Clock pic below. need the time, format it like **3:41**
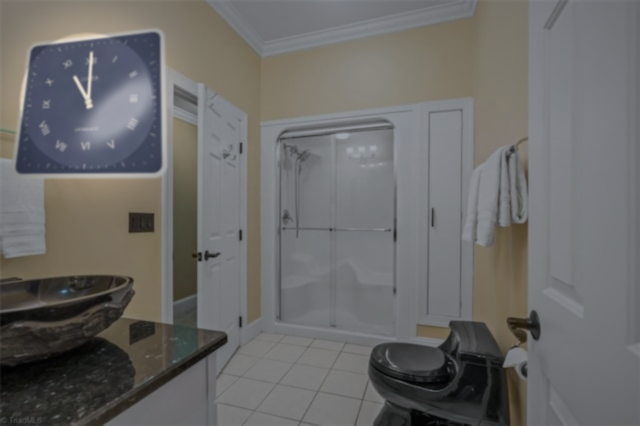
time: **11:00**
